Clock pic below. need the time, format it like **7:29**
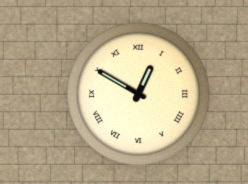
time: **12:50**
